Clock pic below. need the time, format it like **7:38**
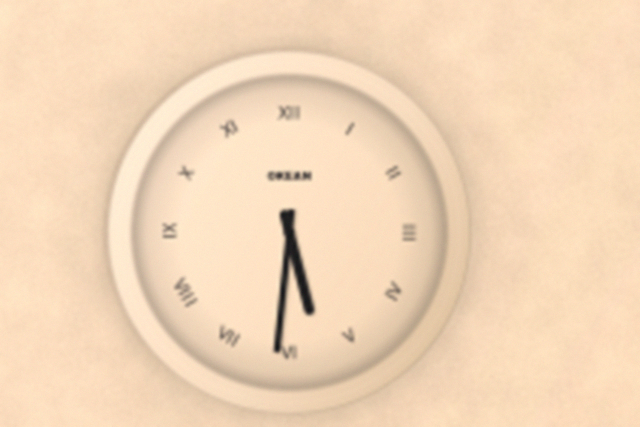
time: **5:31**
